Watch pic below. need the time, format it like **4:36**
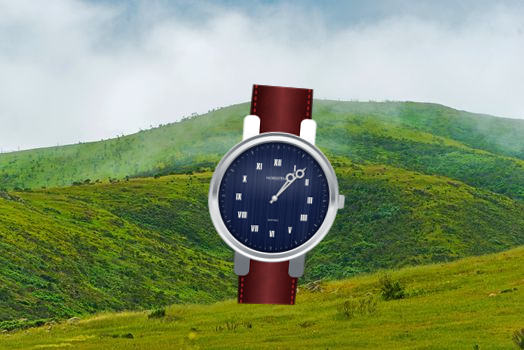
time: **1:07**
